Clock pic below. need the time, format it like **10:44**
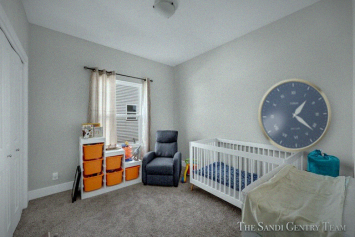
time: **1:22**
